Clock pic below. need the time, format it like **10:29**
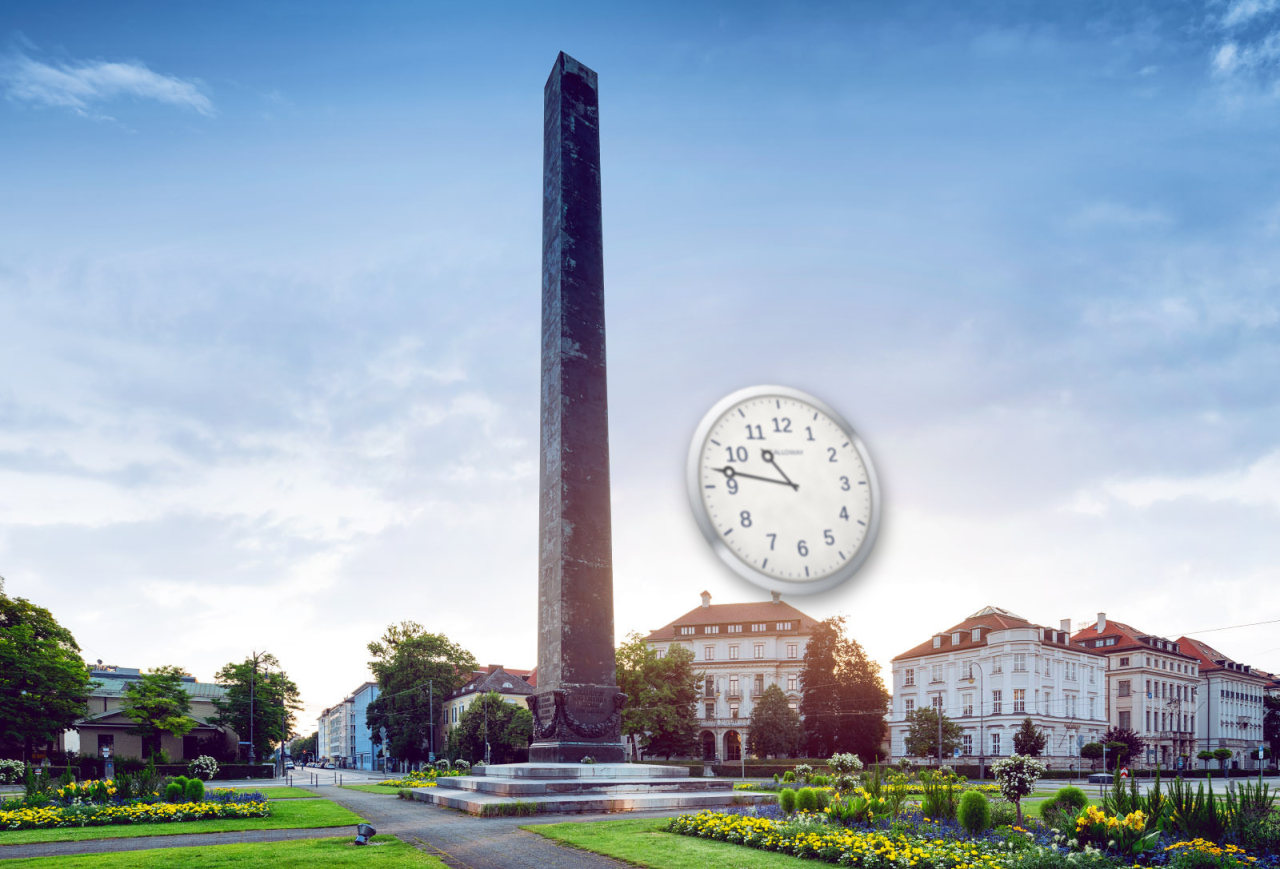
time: **10:47**
